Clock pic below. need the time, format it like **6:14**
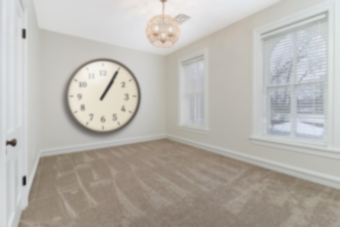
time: **1:05**
